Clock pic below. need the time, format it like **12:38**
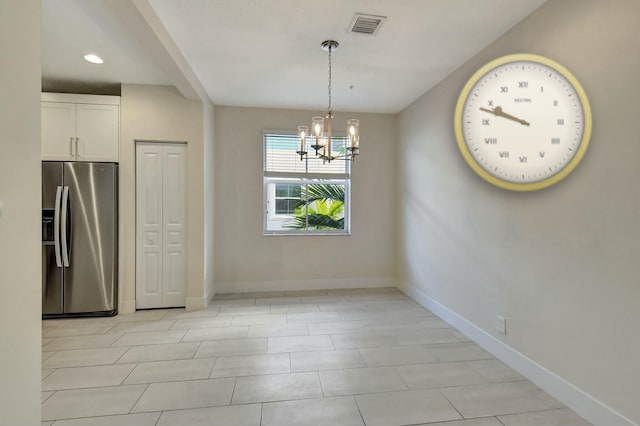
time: **9:48**
